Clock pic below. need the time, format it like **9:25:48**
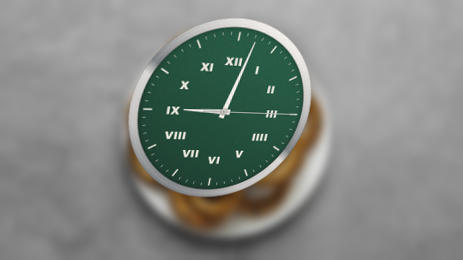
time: **9:02:15**
